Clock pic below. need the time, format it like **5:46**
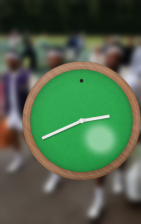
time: **2:41**
